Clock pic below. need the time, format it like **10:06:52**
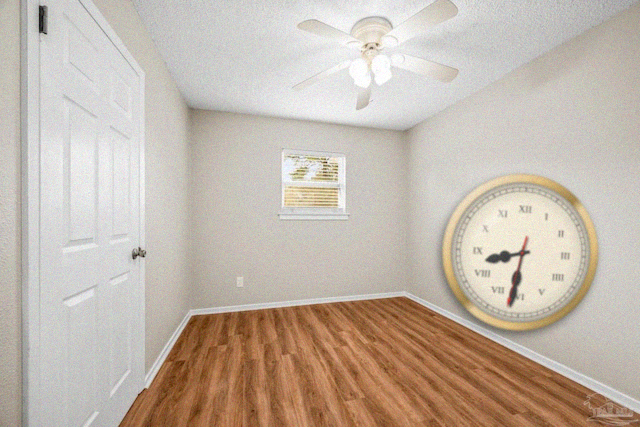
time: **8:31:32**
